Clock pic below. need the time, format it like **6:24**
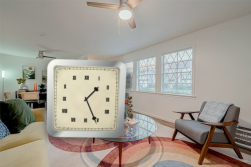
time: **1:26**
